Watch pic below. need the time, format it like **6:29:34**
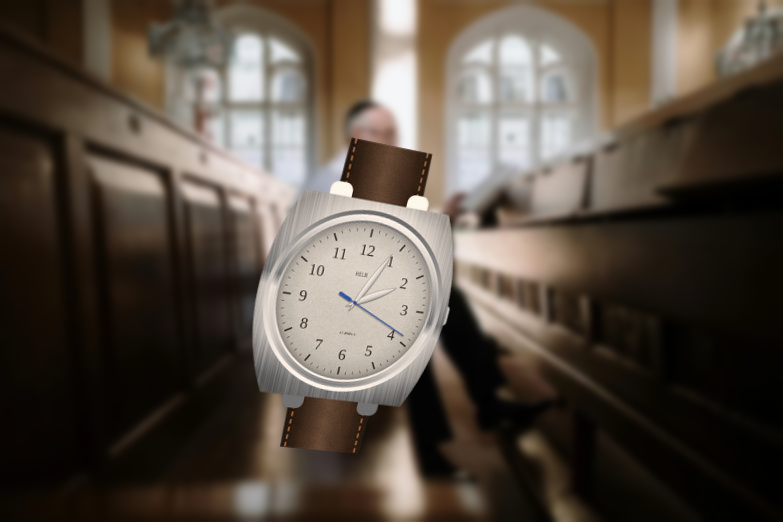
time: **2:04:19**
